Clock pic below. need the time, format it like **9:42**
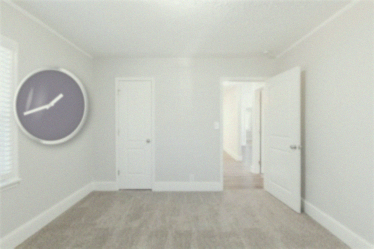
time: **1:42**
